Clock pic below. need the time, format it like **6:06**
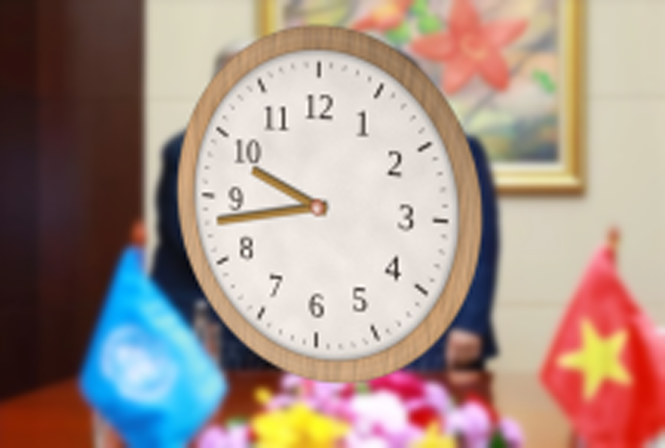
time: **9:43**
